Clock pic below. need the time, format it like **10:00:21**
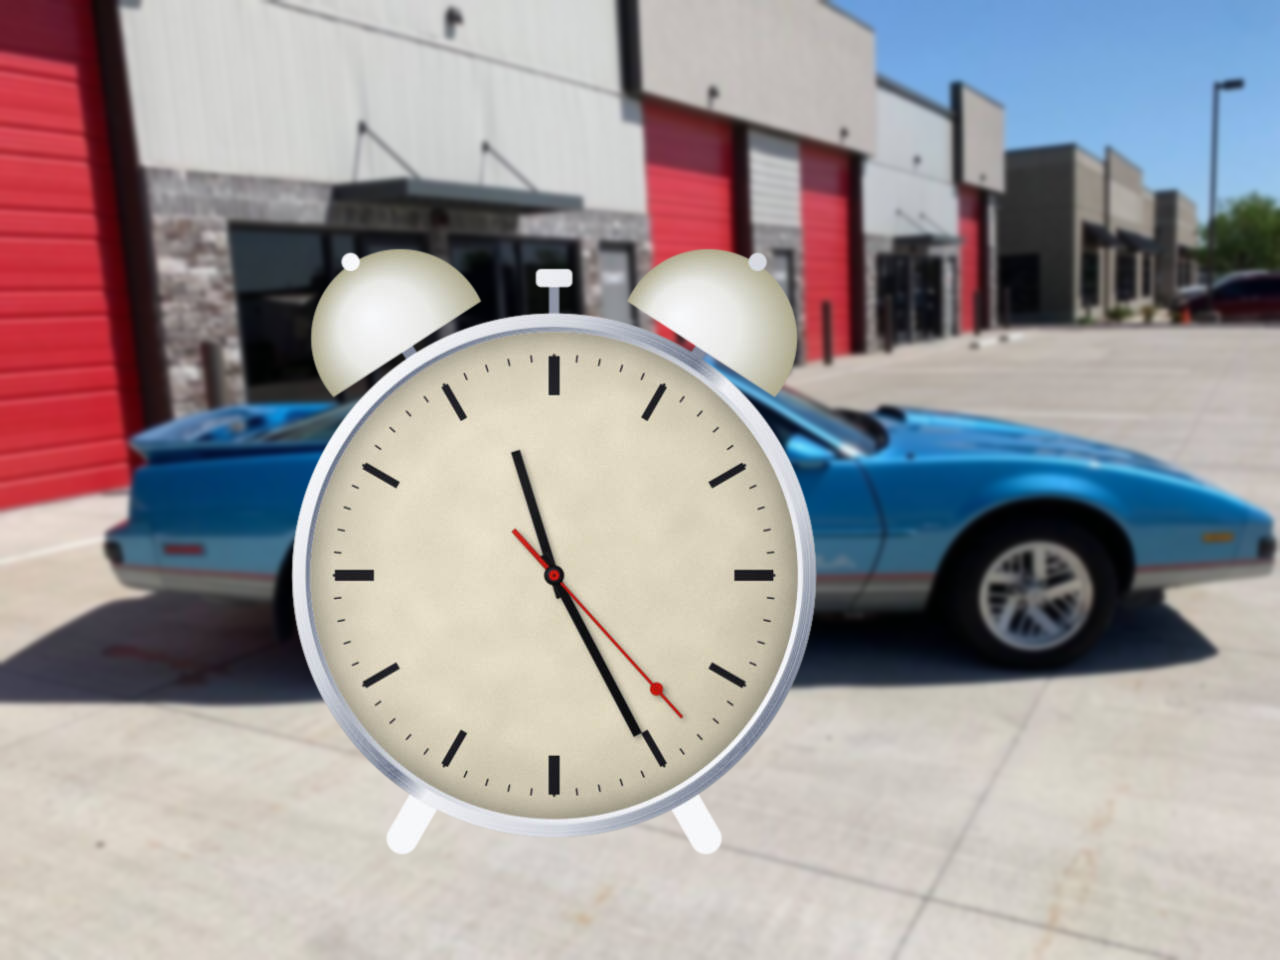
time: **11:25:23**
